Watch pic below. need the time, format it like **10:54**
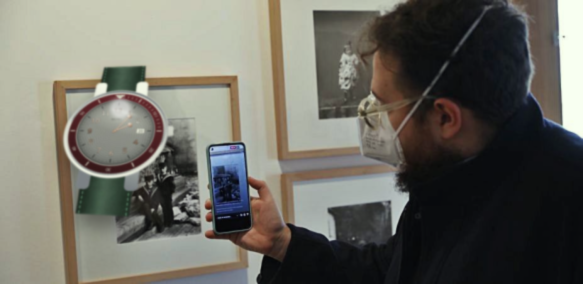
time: **2:06**
